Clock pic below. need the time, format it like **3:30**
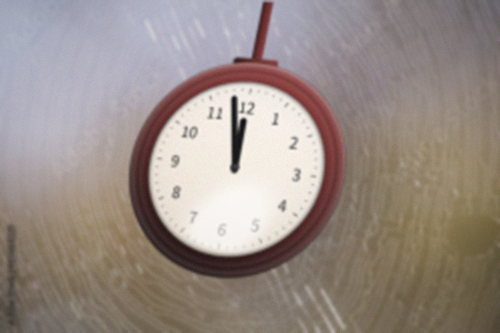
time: **11:58**
